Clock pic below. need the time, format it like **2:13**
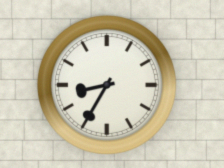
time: **8:35**
